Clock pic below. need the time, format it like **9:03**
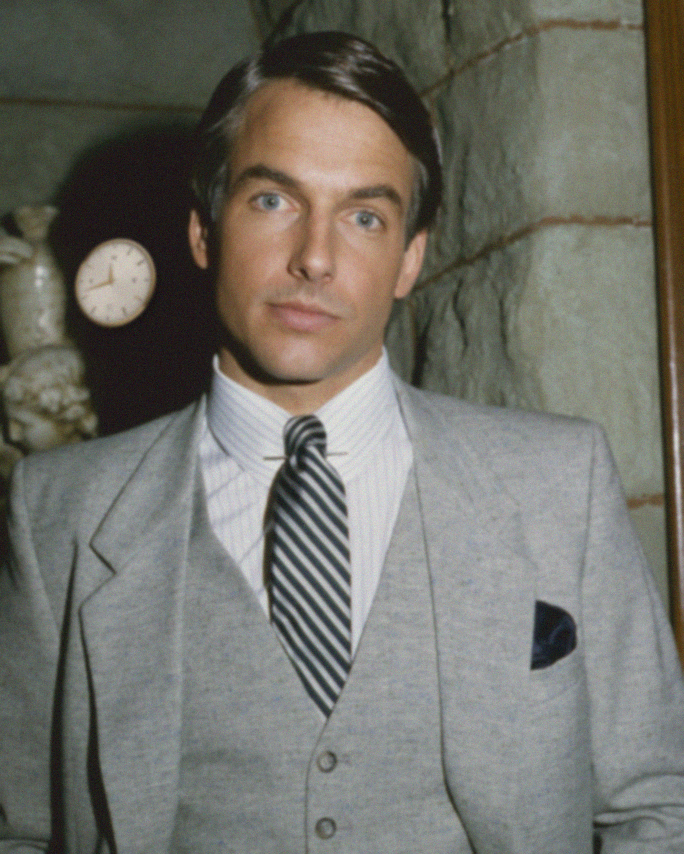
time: **11:42**
